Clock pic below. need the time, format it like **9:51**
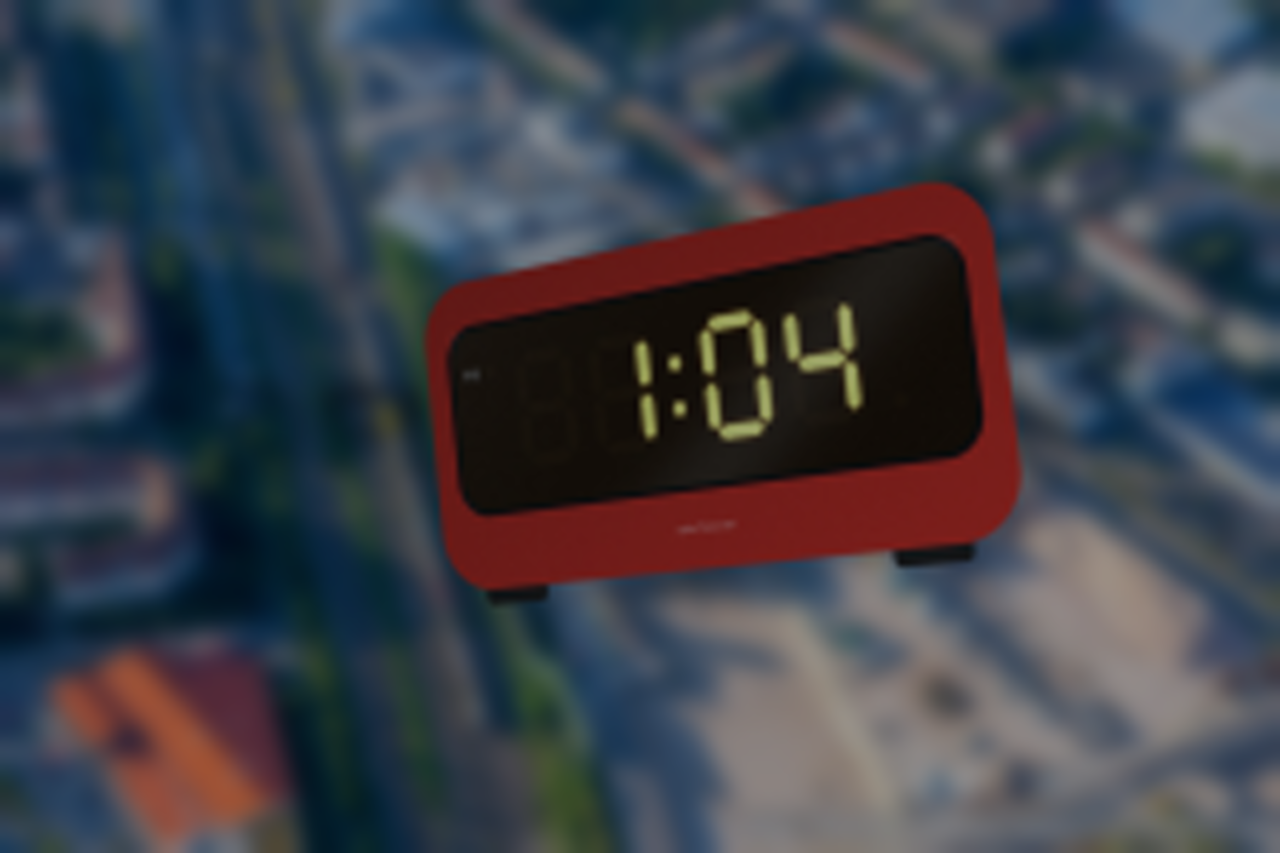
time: **1:04**
